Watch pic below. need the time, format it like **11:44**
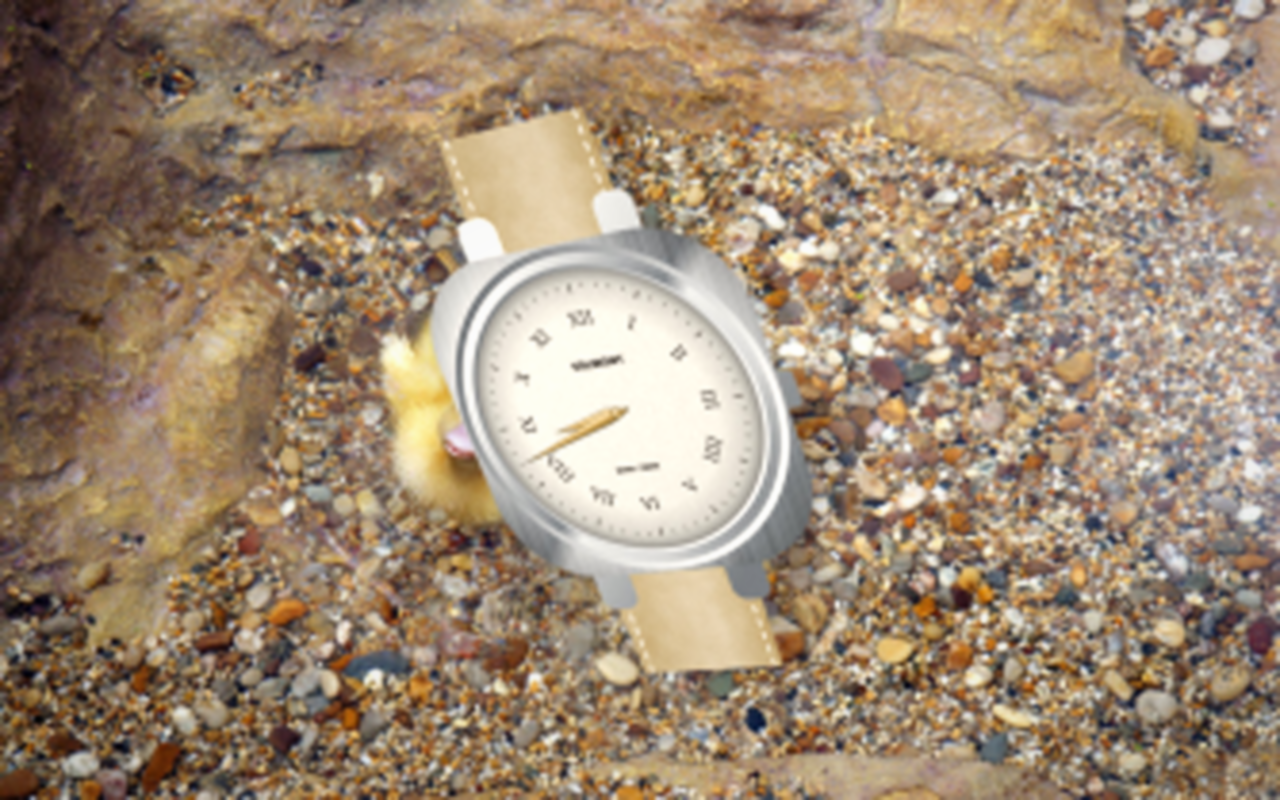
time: **8:42**
